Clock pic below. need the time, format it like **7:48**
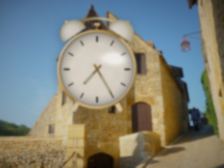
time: **7:25**
